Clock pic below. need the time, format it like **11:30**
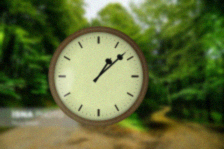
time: **1:08**
